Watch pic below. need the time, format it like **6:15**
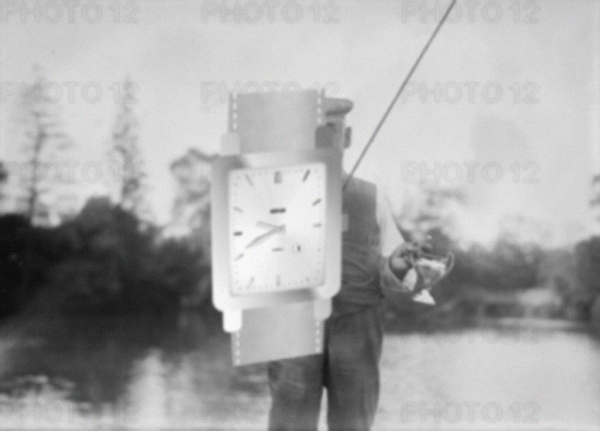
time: **9:41**
